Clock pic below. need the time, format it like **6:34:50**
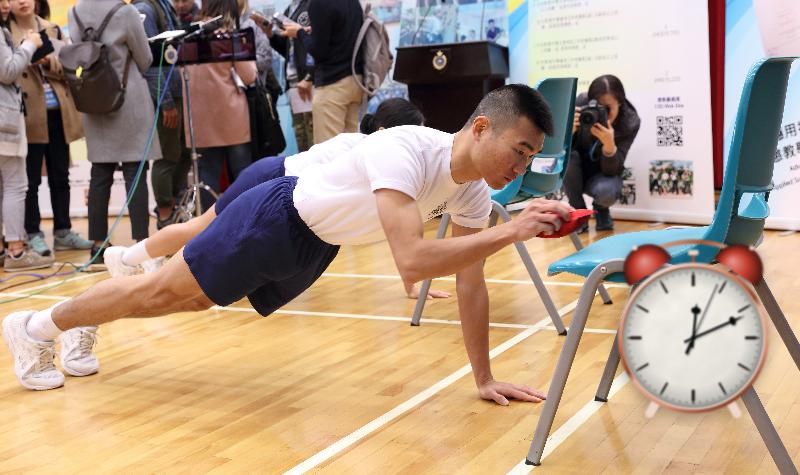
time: **12:11:04**
